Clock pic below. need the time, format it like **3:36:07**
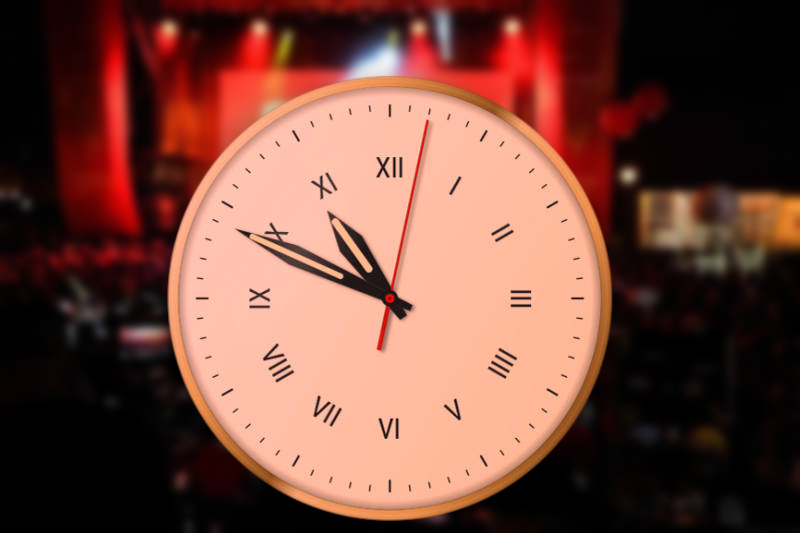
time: **10:49:02**
